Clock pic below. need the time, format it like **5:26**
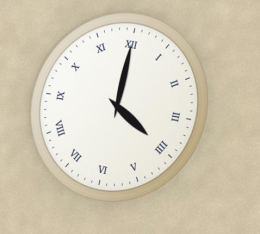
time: **4:00**
